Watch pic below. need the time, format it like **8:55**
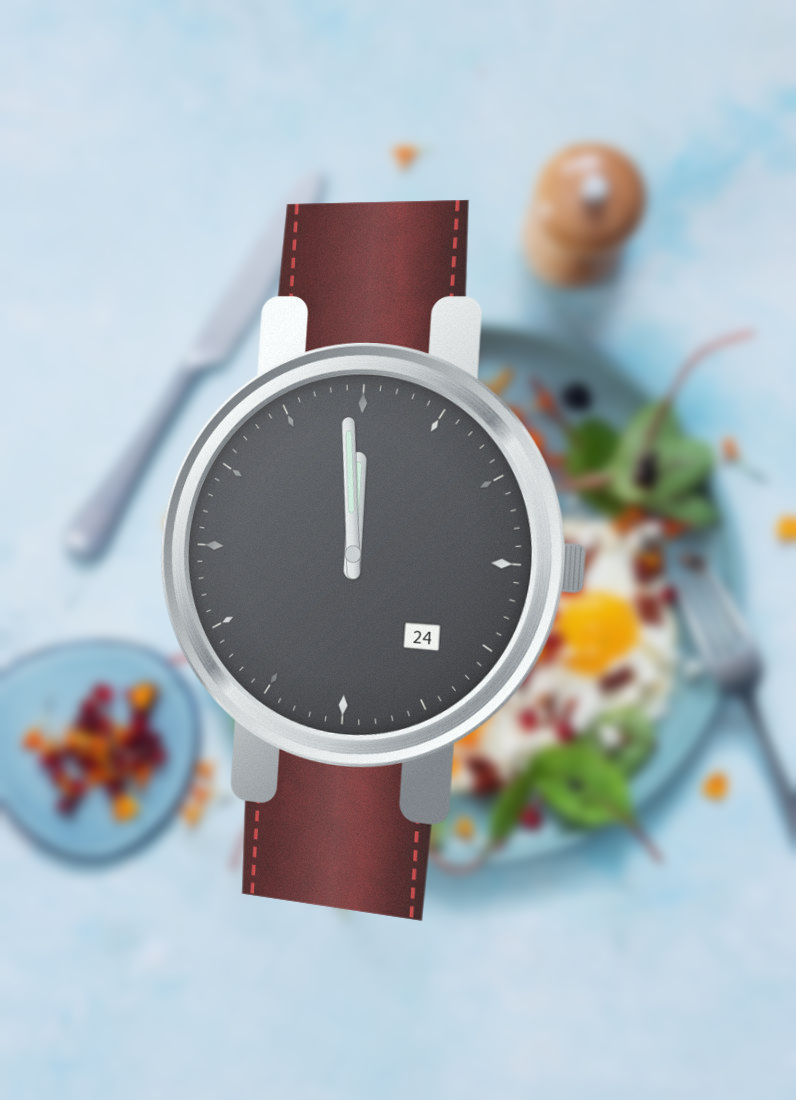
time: **11:59**
